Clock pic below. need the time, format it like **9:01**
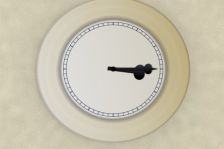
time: **3:15**
